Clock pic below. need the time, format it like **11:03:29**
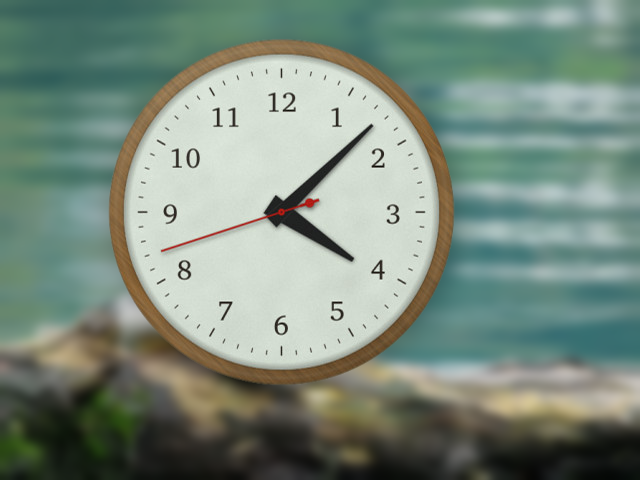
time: **4:07:42**
